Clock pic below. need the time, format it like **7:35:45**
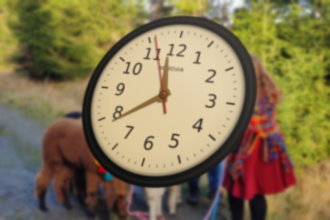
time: **11:38:56**
